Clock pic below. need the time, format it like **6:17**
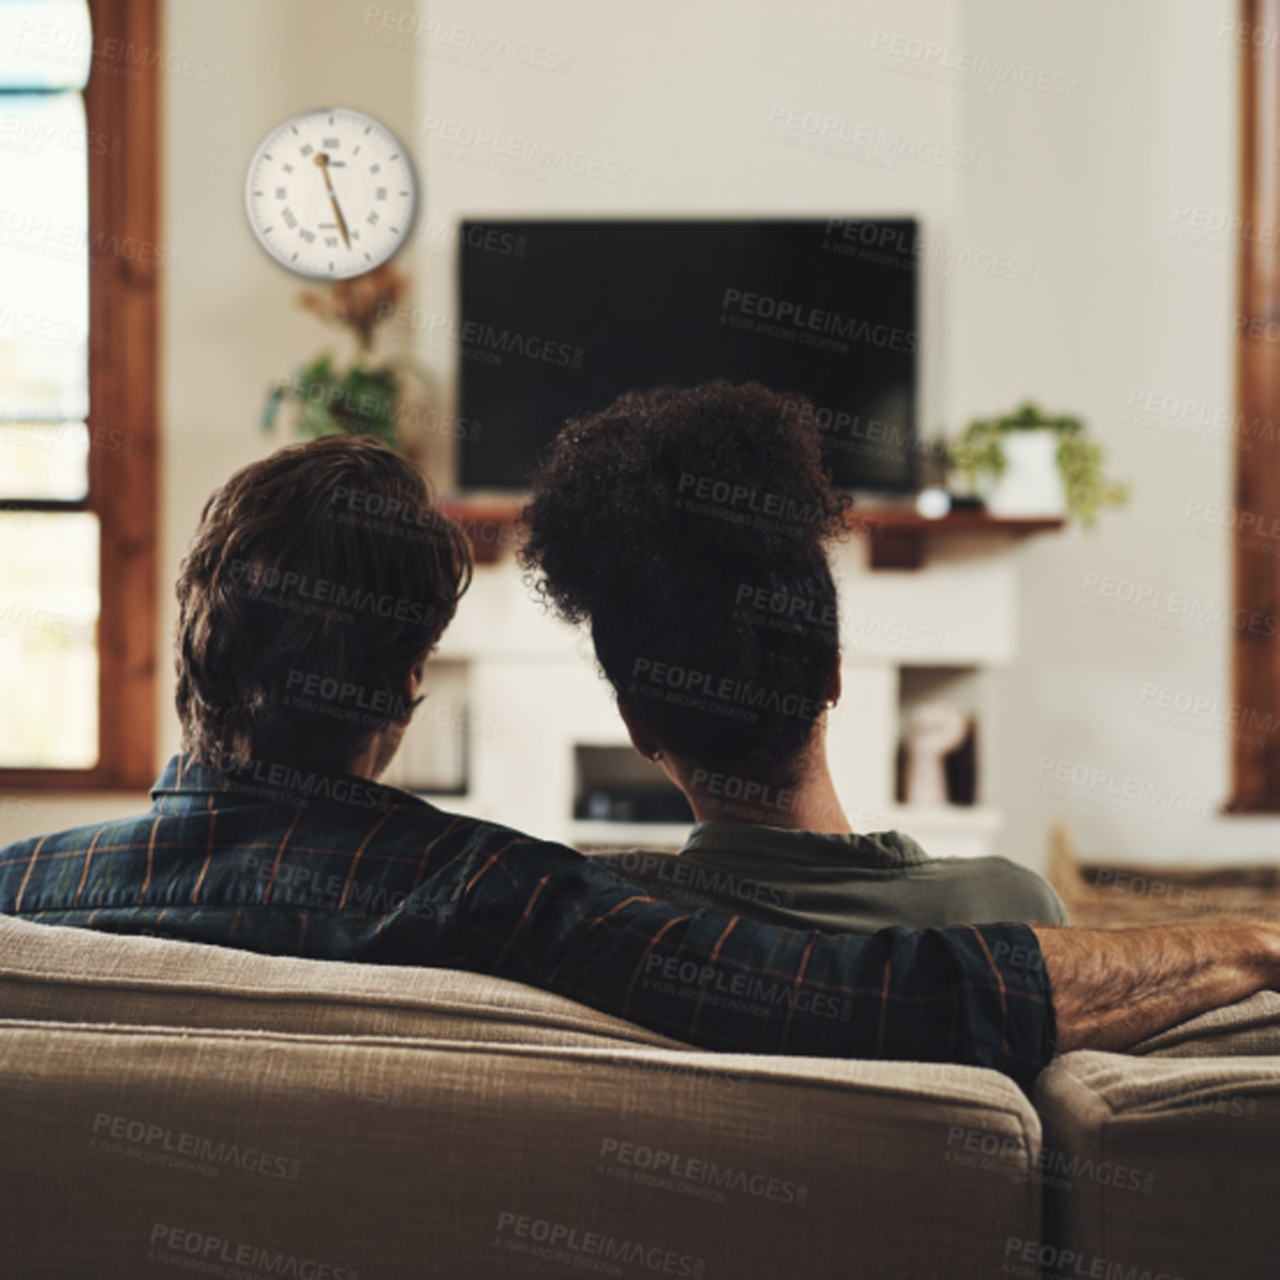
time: **11:27**
